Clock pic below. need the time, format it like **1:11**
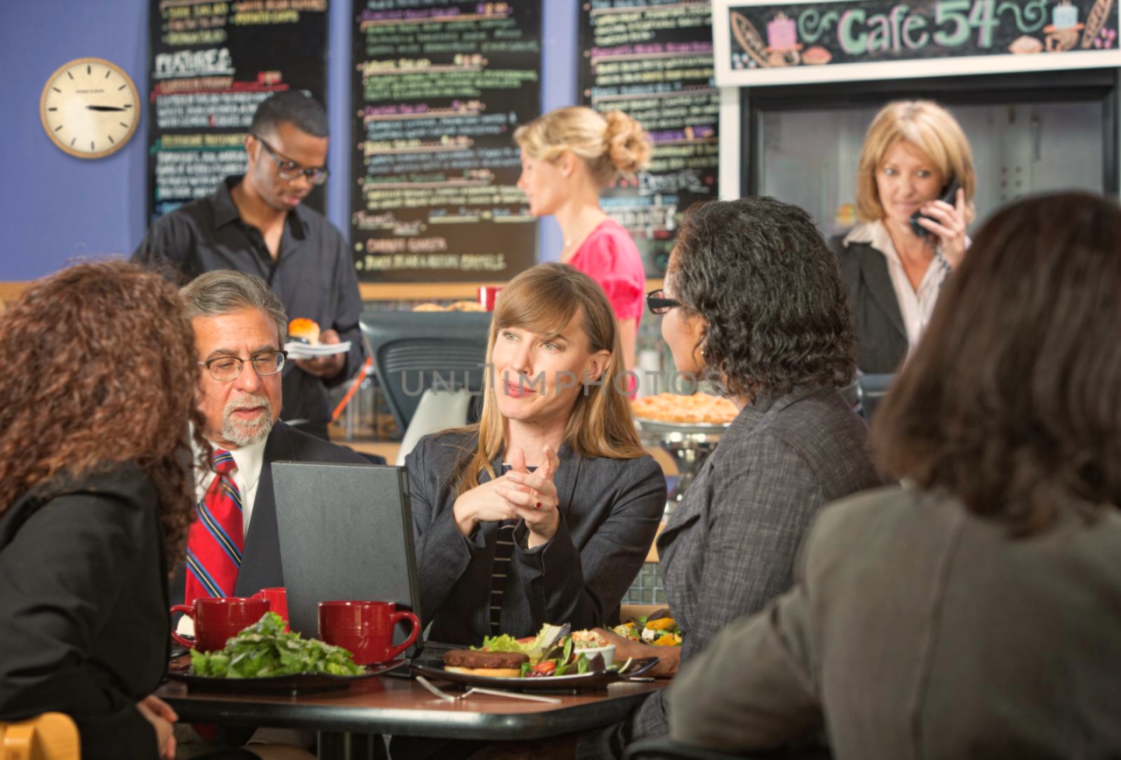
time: **3:16**
